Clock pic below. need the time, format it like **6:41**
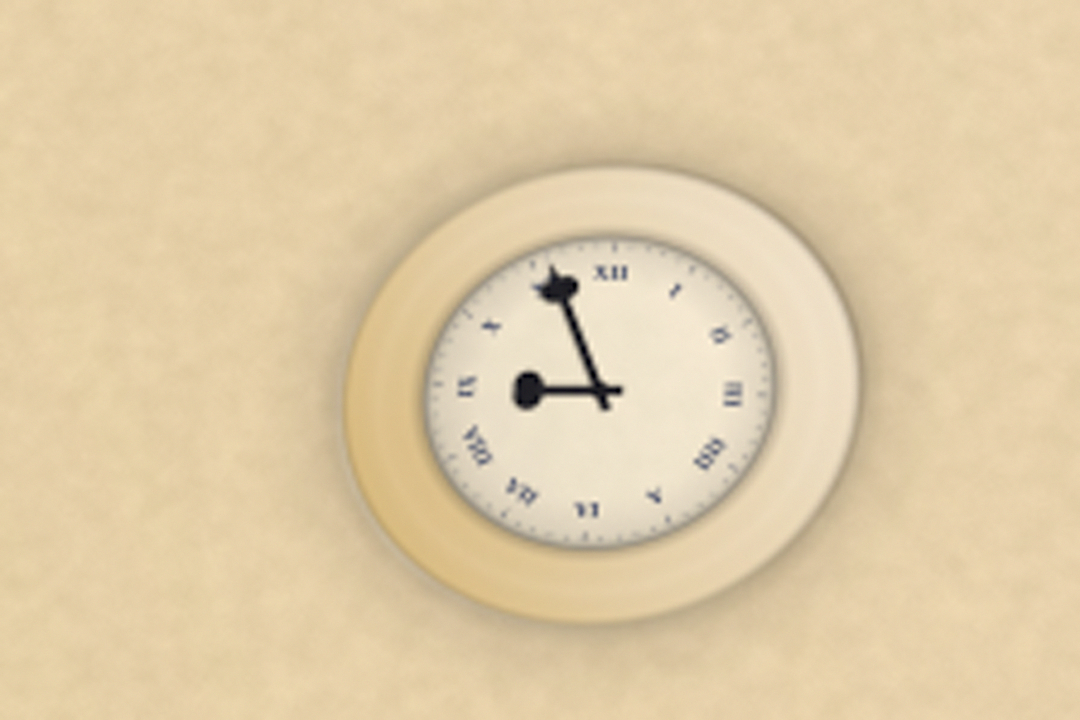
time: **8:56**
